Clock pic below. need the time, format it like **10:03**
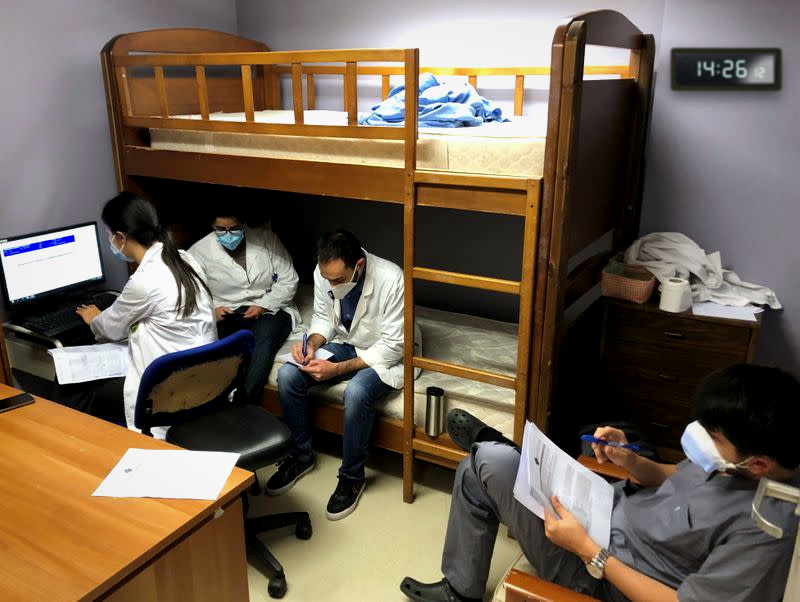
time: **14:26**
